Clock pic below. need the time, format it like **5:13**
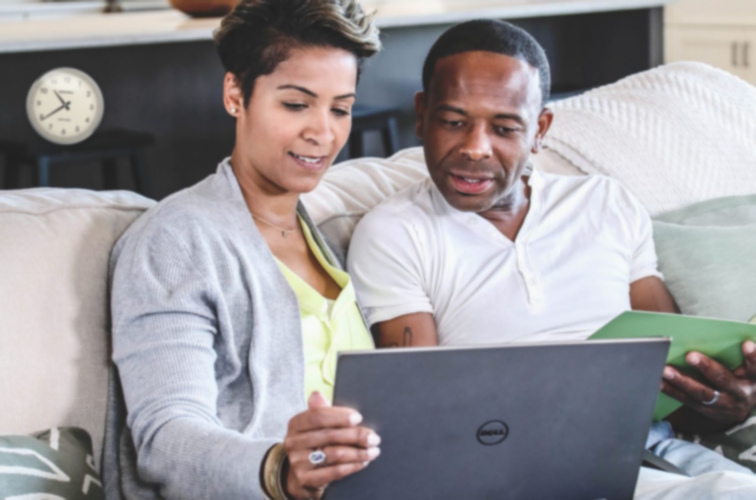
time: **10:39**
